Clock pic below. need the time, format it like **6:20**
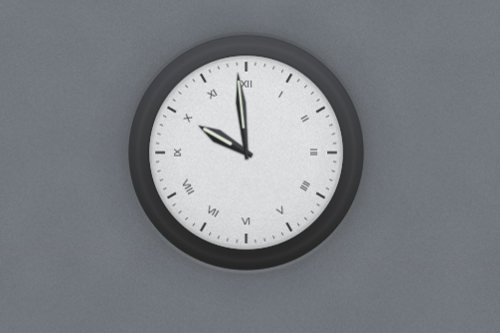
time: **9:59**
